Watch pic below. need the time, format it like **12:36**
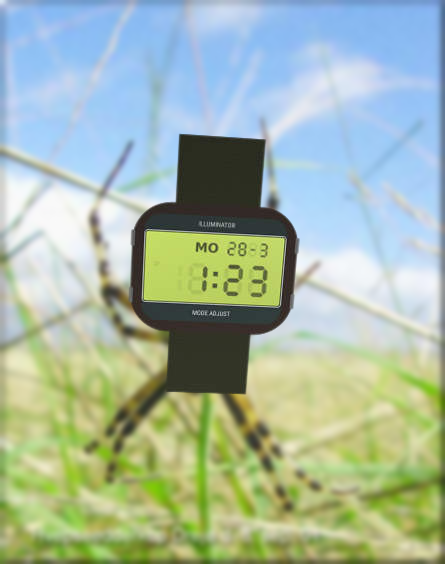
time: **1:23**
